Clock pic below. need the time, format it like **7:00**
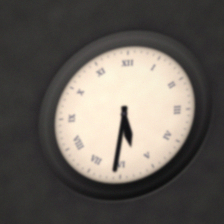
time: **5:31**
